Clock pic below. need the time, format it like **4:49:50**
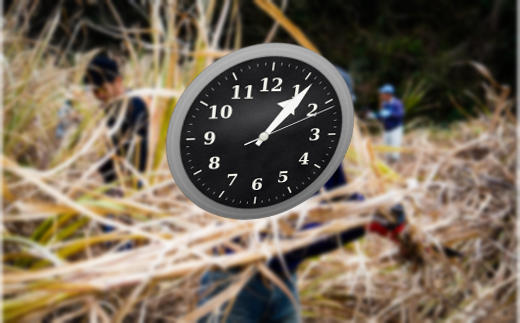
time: **1:06:11**
